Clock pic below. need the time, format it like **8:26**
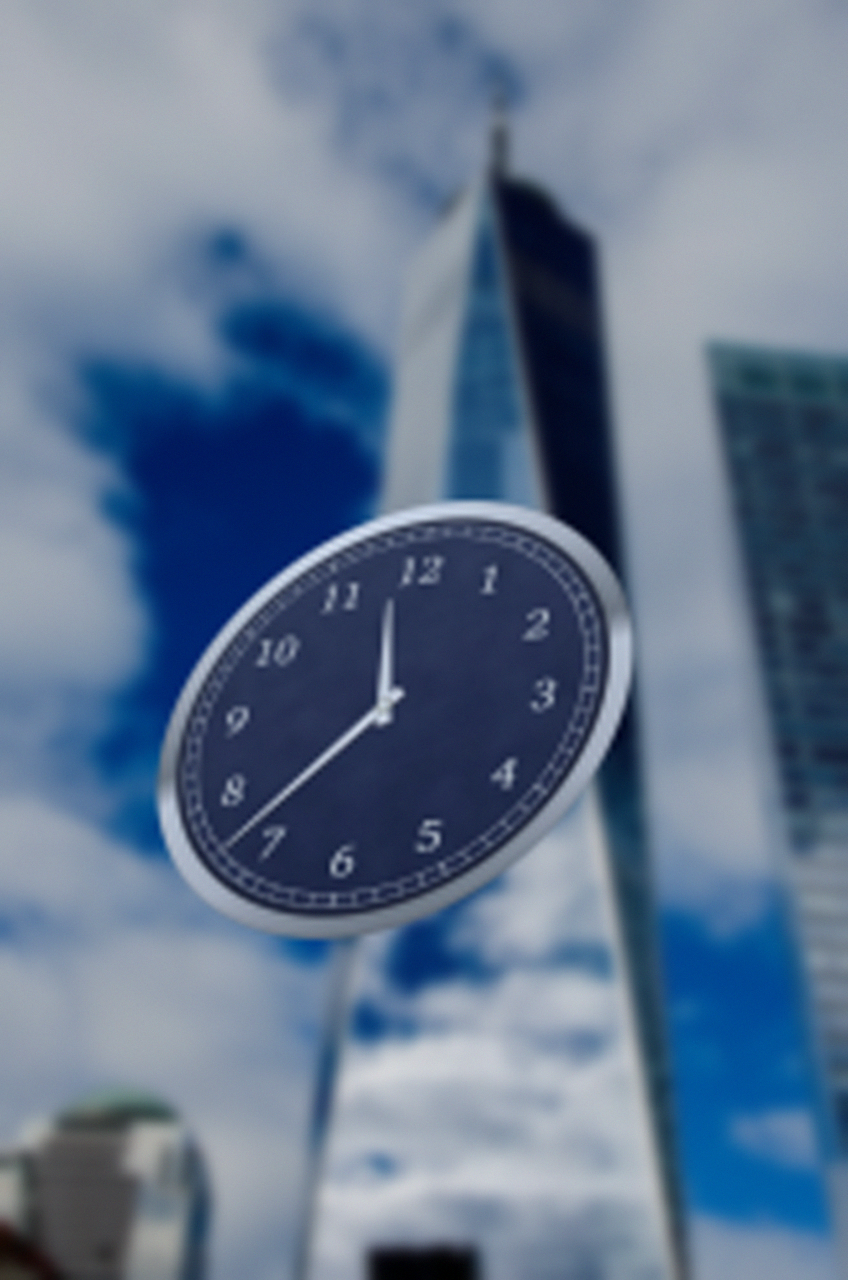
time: **11:37**
